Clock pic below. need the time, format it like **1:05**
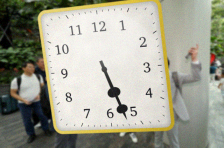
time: **5:27**
